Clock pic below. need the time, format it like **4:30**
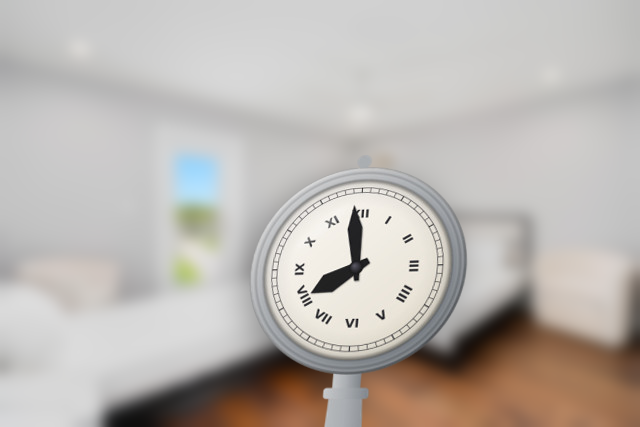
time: **7:59**
